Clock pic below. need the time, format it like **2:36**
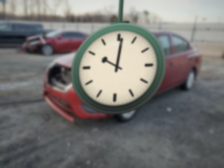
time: **10:01**
